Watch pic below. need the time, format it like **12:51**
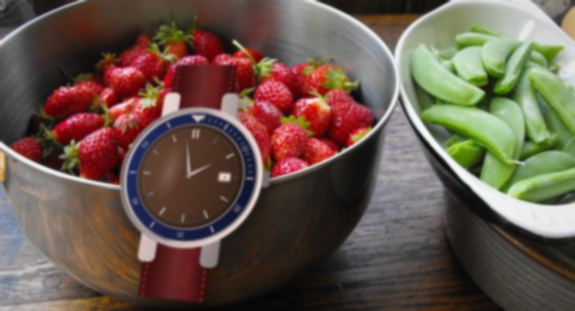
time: **1:58**
